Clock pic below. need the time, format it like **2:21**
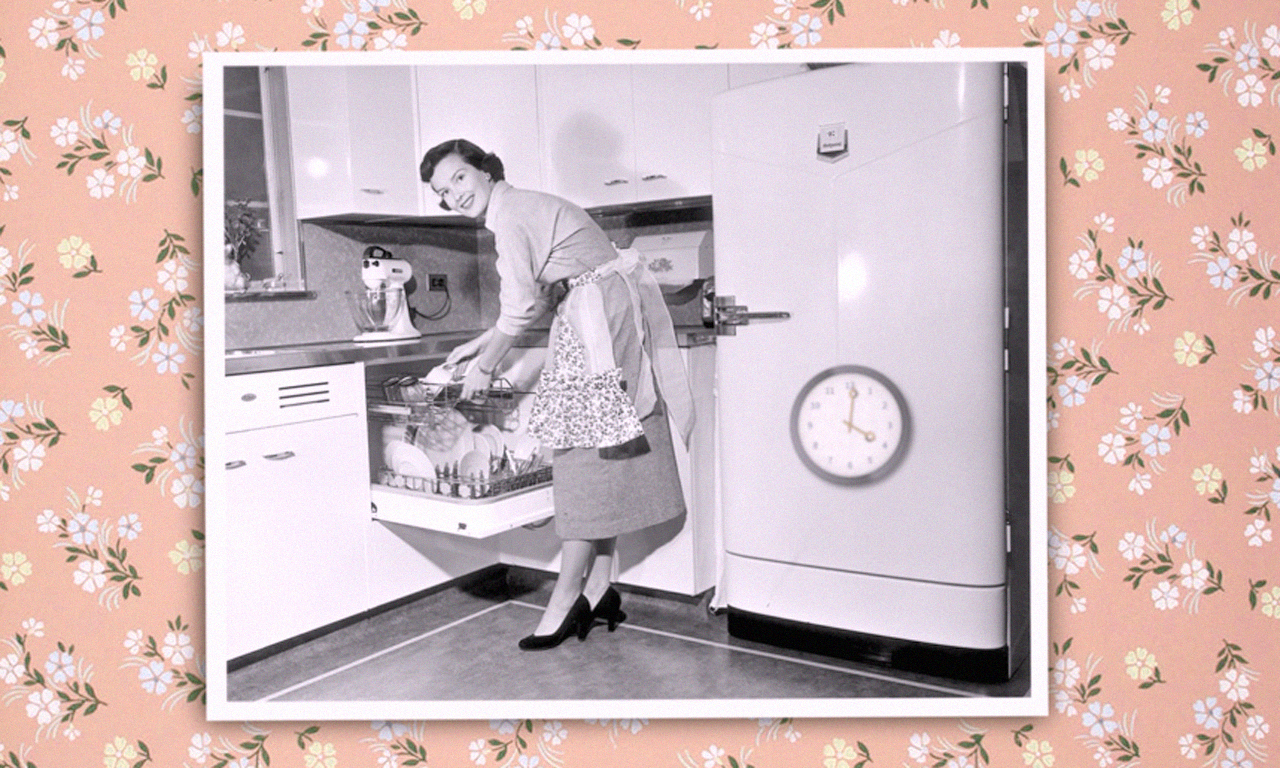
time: **4:01**
